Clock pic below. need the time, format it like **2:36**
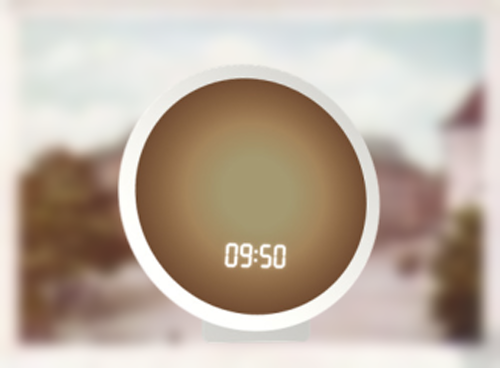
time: **9:50**
